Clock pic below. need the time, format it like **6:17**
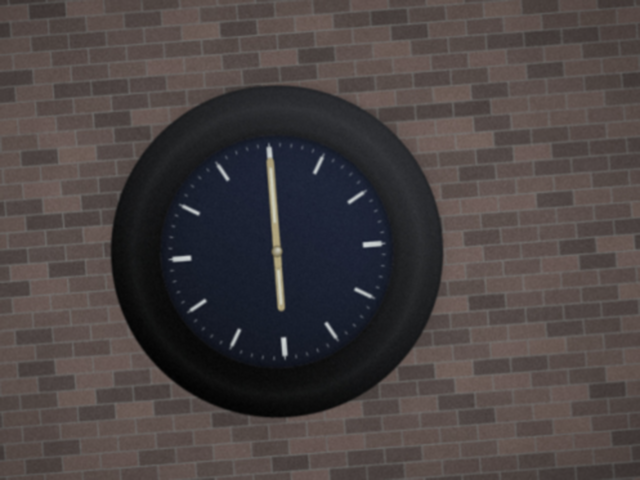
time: **6:00**
